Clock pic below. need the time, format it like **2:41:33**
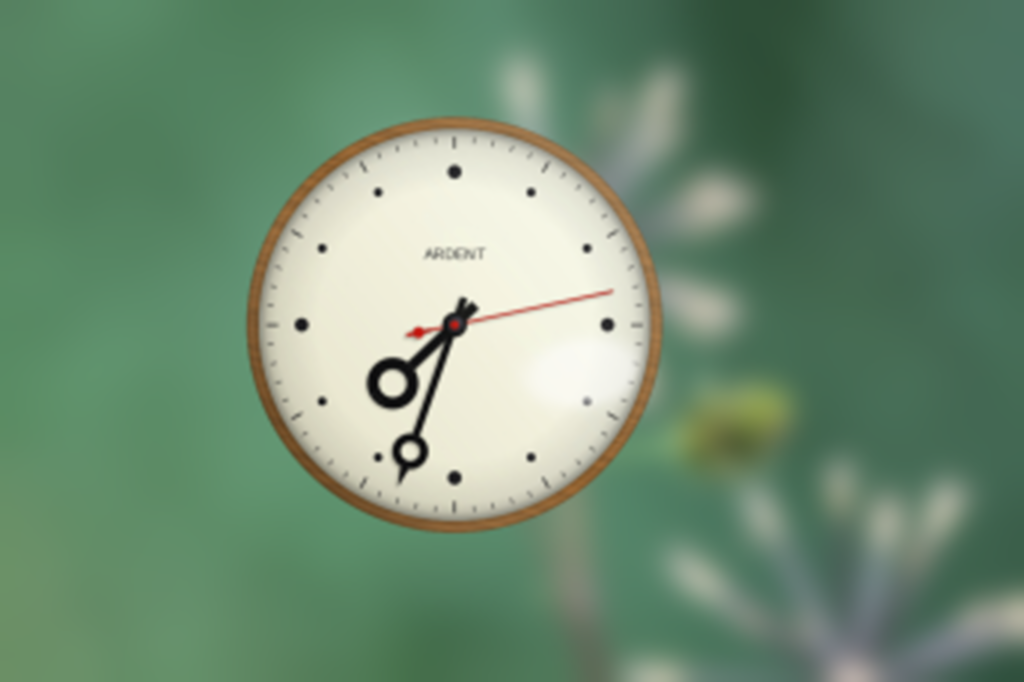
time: **7:33:13**
